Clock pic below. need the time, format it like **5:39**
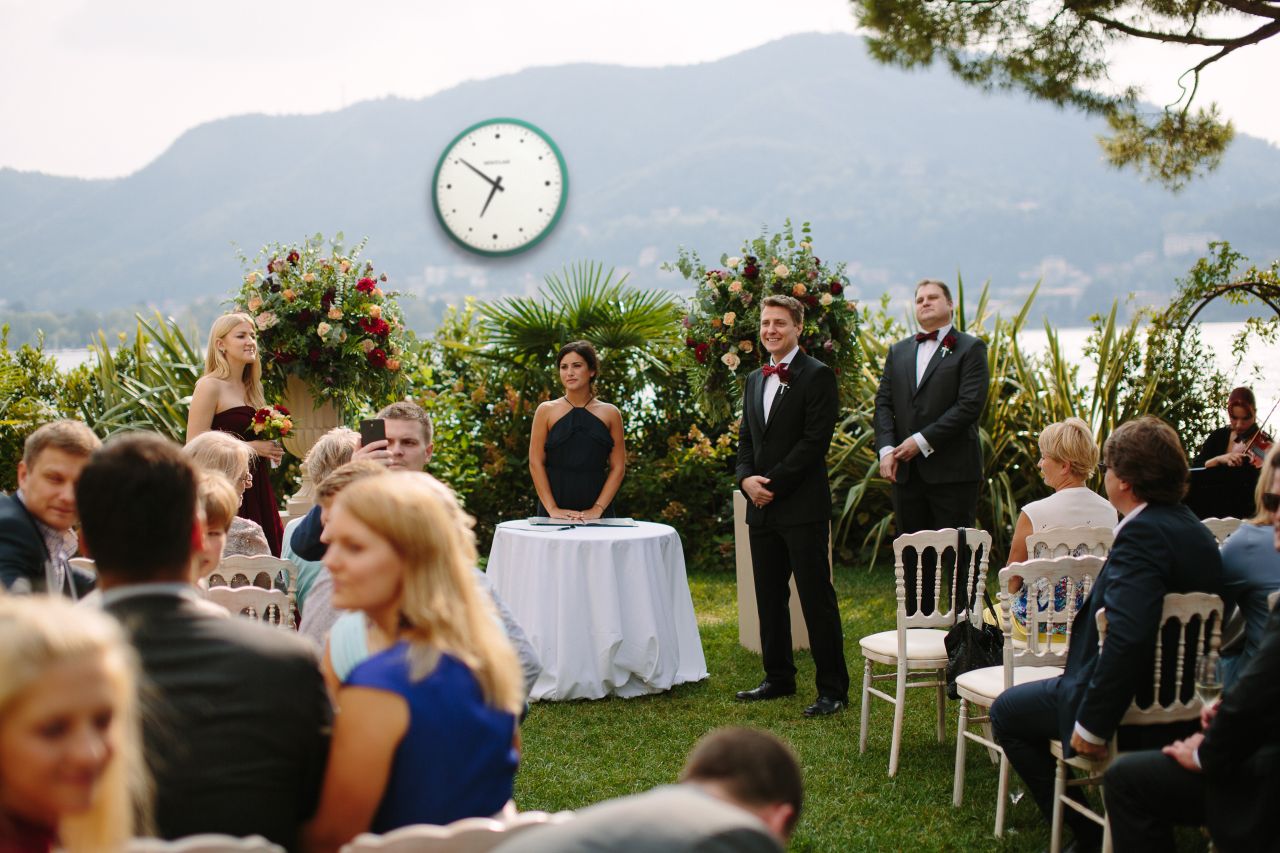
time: **6:51**
